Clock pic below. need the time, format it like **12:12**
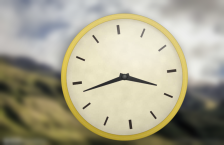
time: **3:43**
